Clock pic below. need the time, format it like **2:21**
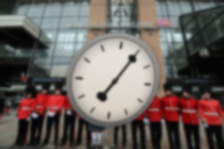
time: **7:05**
